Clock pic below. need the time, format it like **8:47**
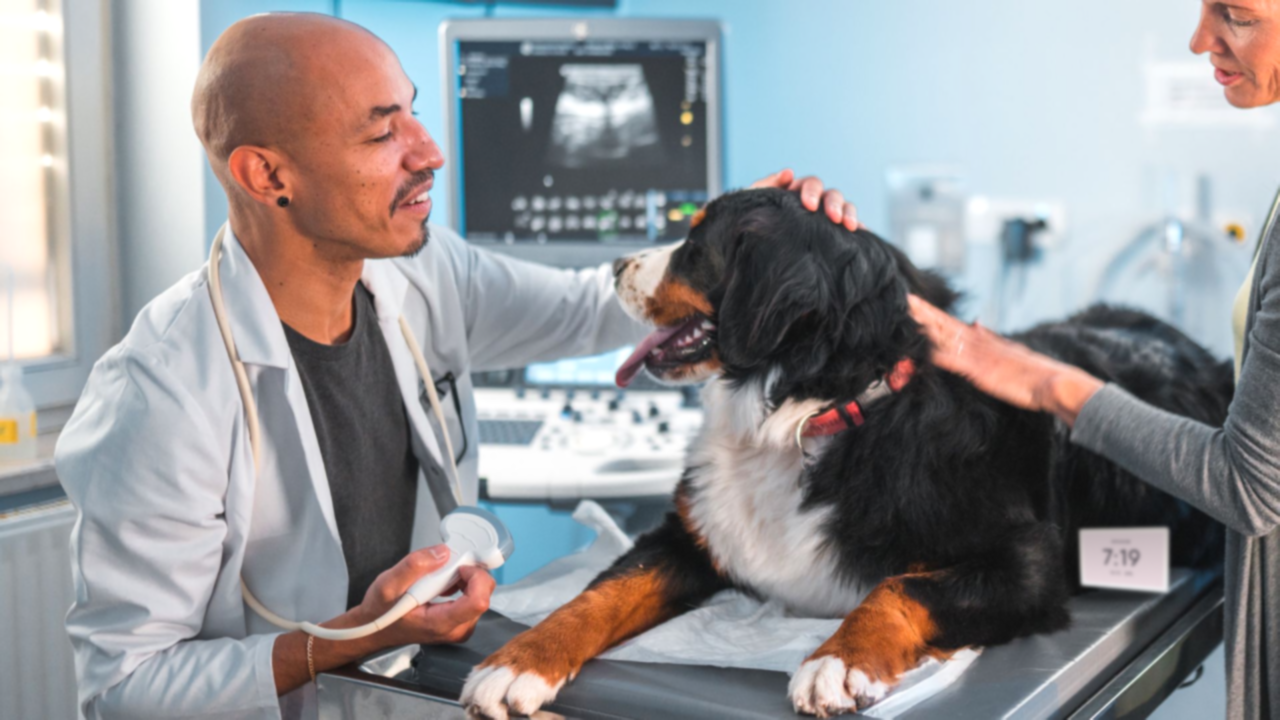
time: **7:19**
